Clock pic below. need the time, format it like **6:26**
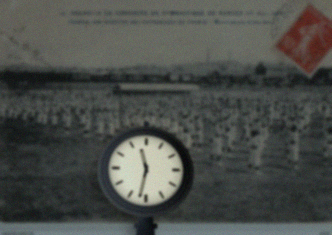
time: **11:32**
